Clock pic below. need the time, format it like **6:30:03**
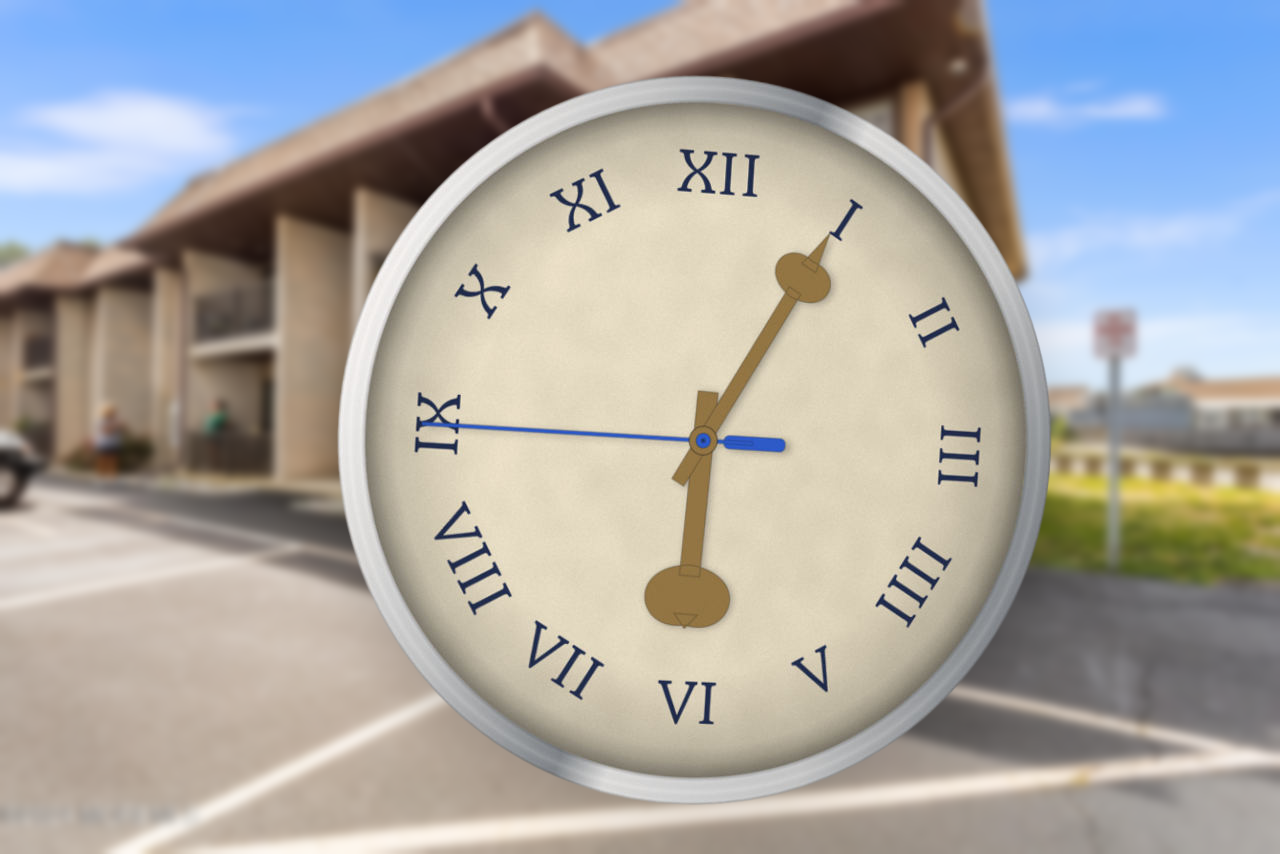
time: **6:04:45**
